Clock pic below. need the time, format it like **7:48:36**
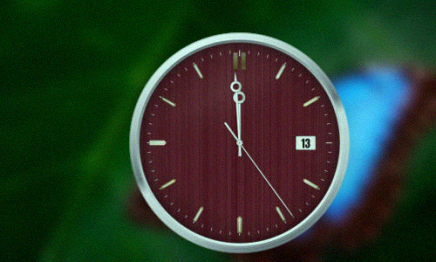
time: **11:59:24**
